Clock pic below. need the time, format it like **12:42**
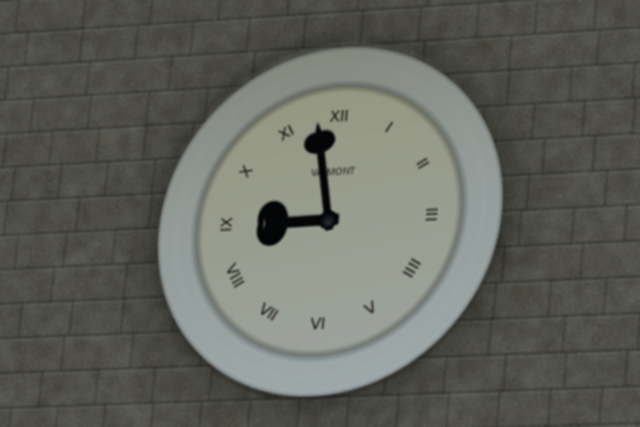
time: **8:58**
